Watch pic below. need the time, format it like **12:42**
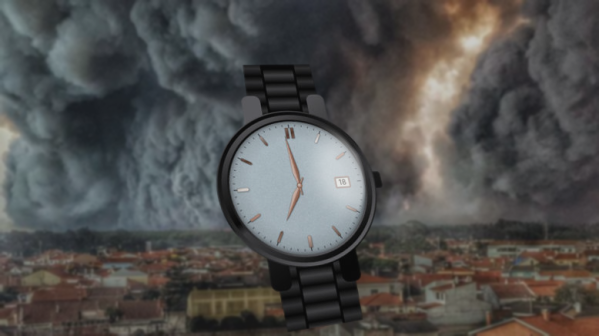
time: **6:59**
